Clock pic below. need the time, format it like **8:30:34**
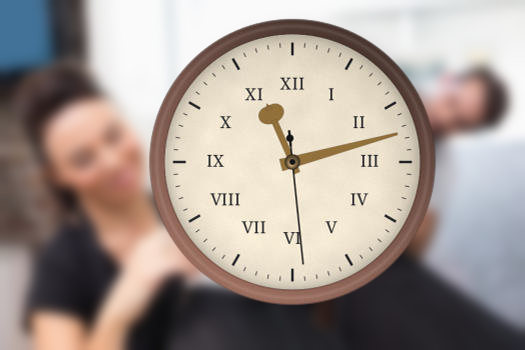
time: **11:12:29**
